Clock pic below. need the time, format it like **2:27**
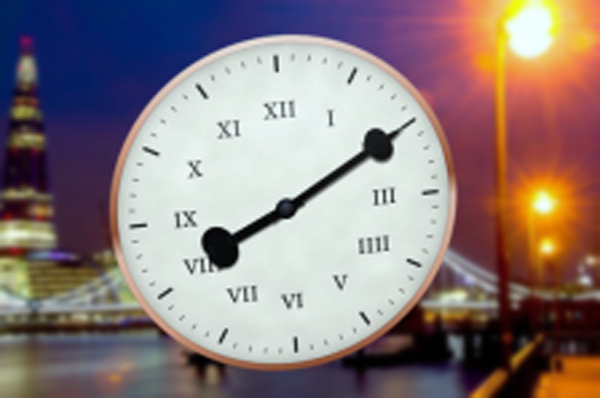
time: **8:10**
